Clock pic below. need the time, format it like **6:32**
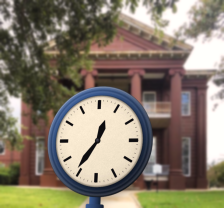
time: **12:36**
